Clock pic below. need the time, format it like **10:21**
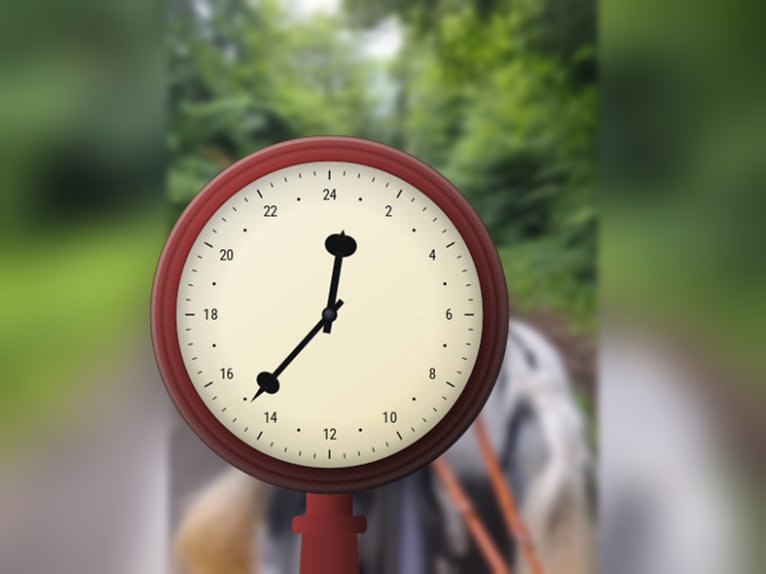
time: **0:37**
